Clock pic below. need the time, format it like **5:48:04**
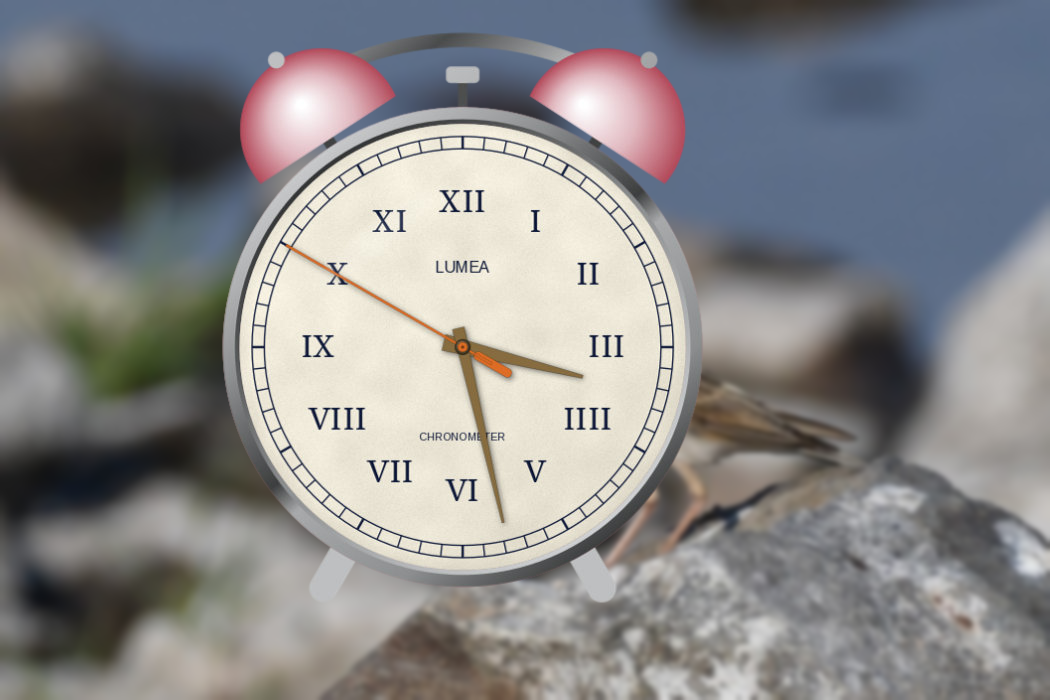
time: **3:27:50**
